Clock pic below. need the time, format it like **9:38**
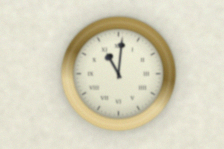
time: **11:01**
